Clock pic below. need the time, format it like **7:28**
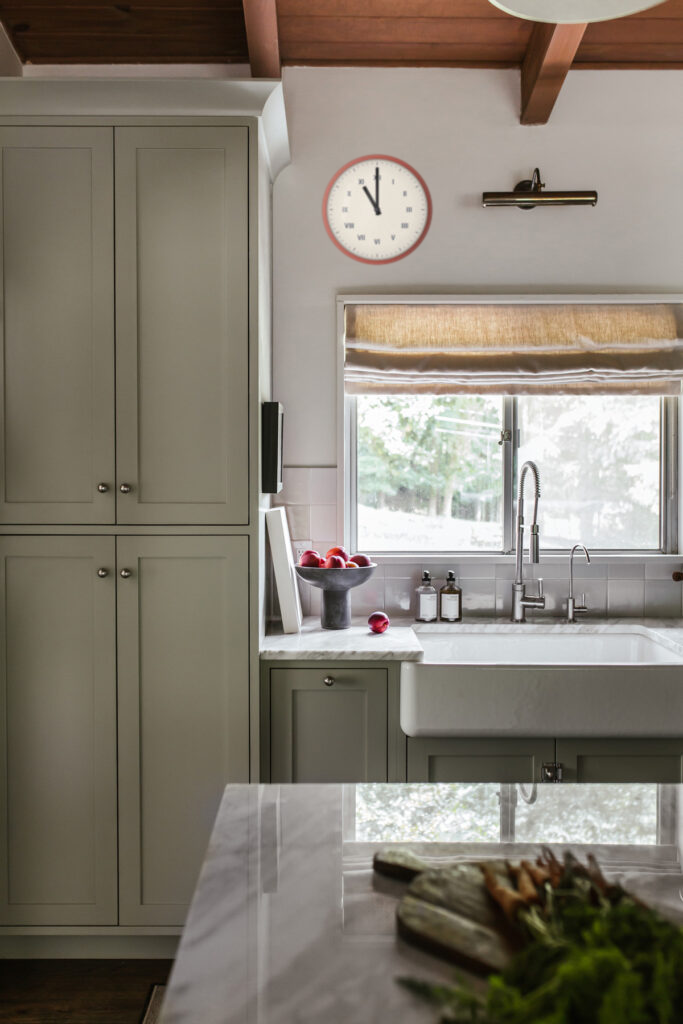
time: **11:00**
